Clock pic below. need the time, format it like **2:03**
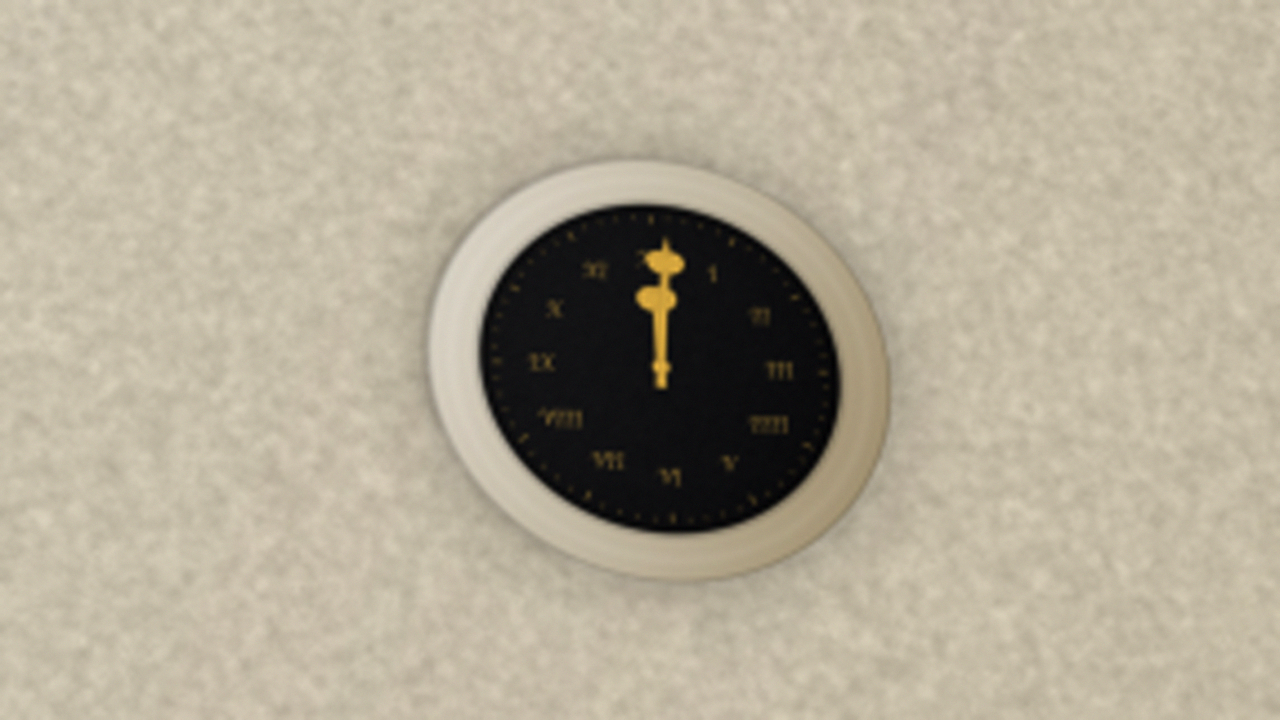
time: **12:01**
